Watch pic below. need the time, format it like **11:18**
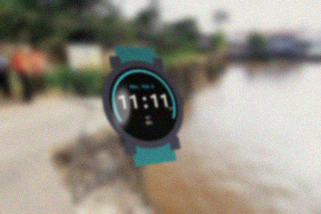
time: **11:11**
